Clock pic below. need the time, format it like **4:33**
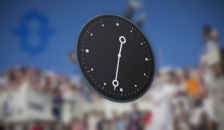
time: **12:32**
